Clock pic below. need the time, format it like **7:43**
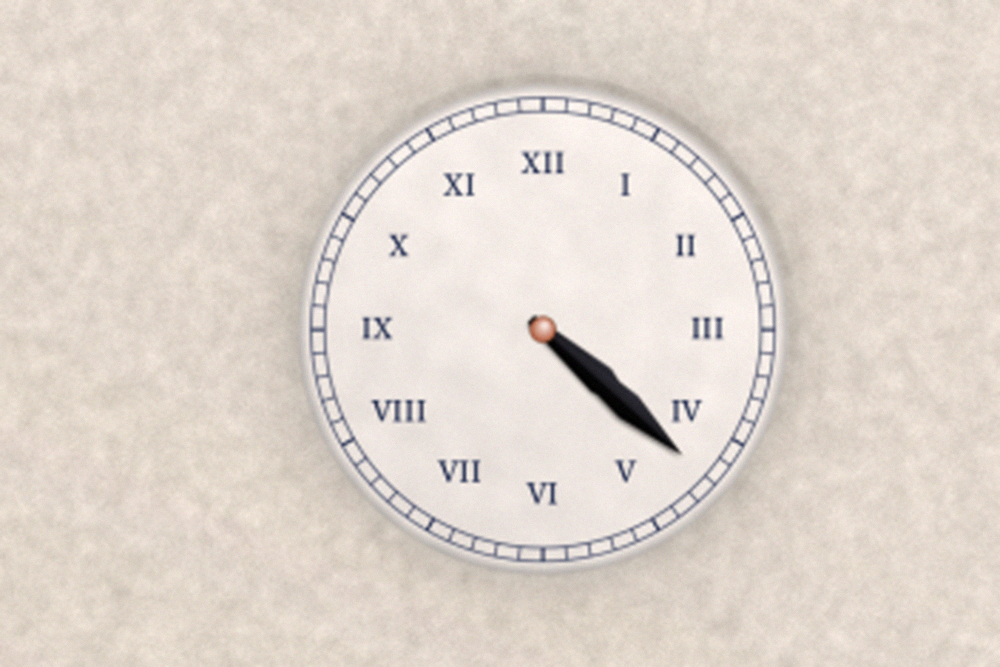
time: **4:22**
